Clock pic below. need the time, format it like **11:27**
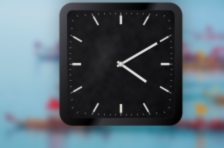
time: **4:10**
